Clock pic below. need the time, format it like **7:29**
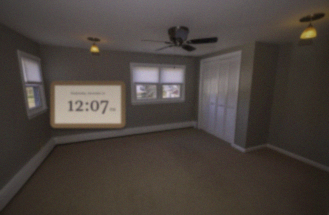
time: **12:07**
